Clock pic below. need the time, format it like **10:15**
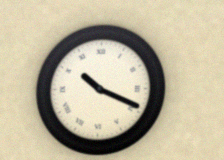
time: **10:19**
